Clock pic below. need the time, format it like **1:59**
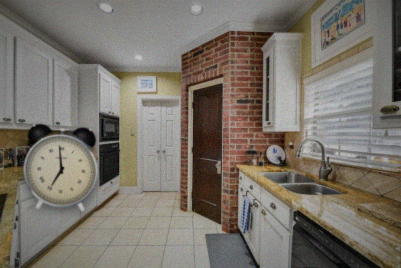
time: **6:59**
